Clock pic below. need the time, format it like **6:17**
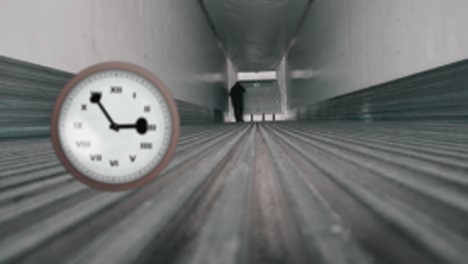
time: **2:54**
